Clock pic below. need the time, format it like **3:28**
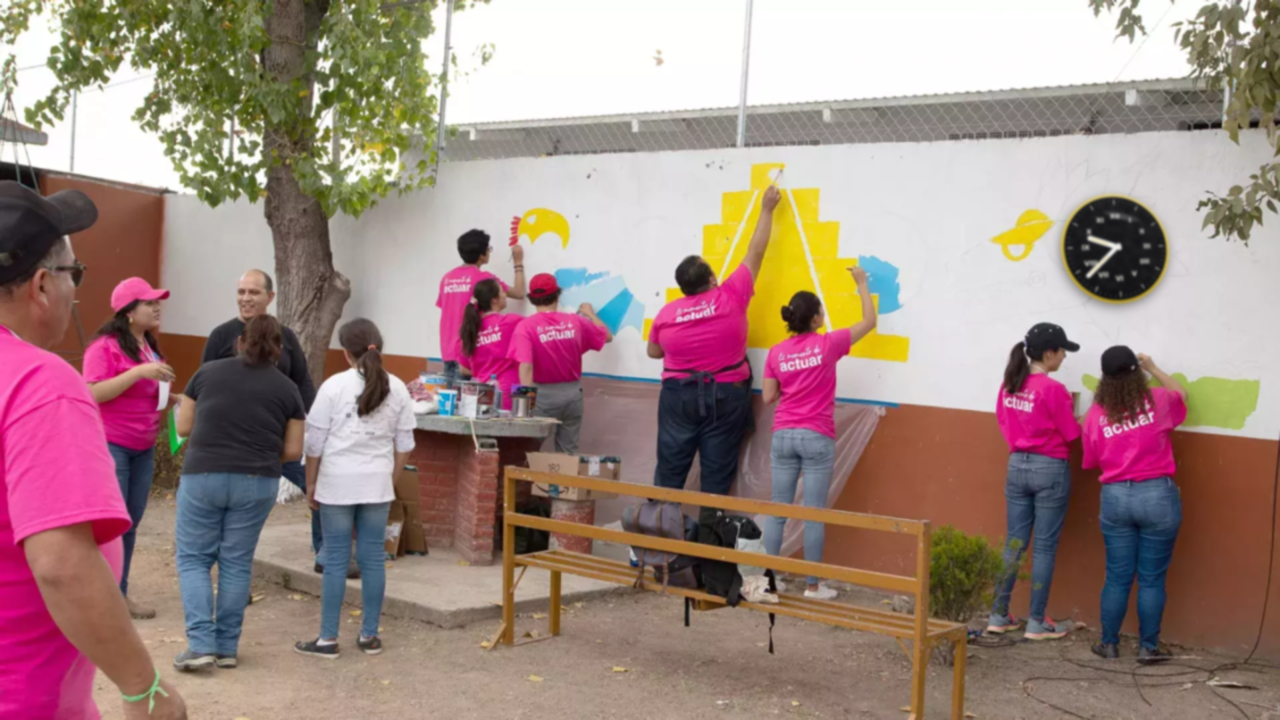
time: **9:38**
